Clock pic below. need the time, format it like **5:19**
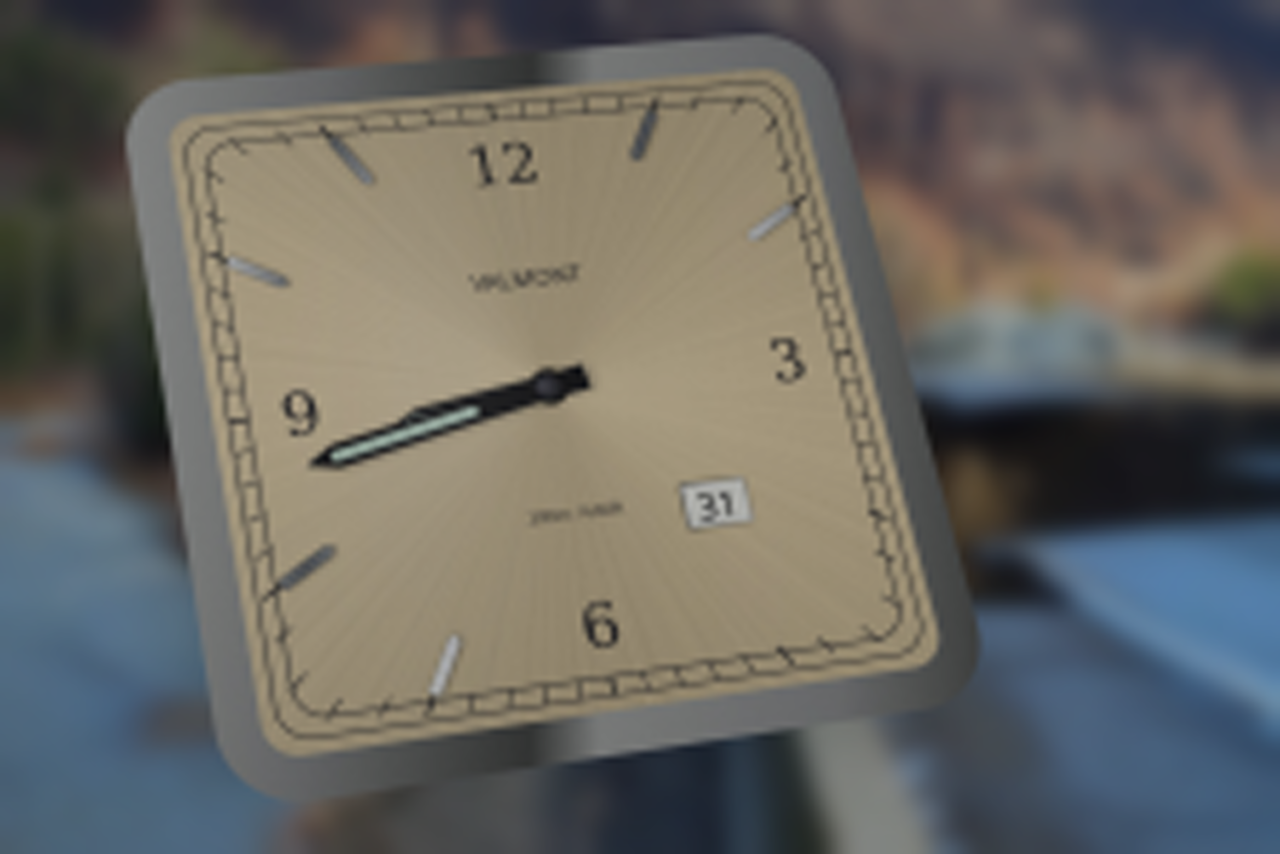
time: **8:43**
